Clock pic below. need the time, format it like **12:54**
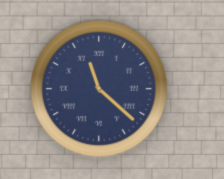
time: **11:22**
